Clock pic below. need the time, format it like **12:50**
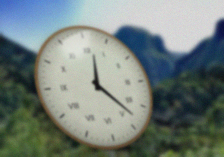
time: **12:23**
